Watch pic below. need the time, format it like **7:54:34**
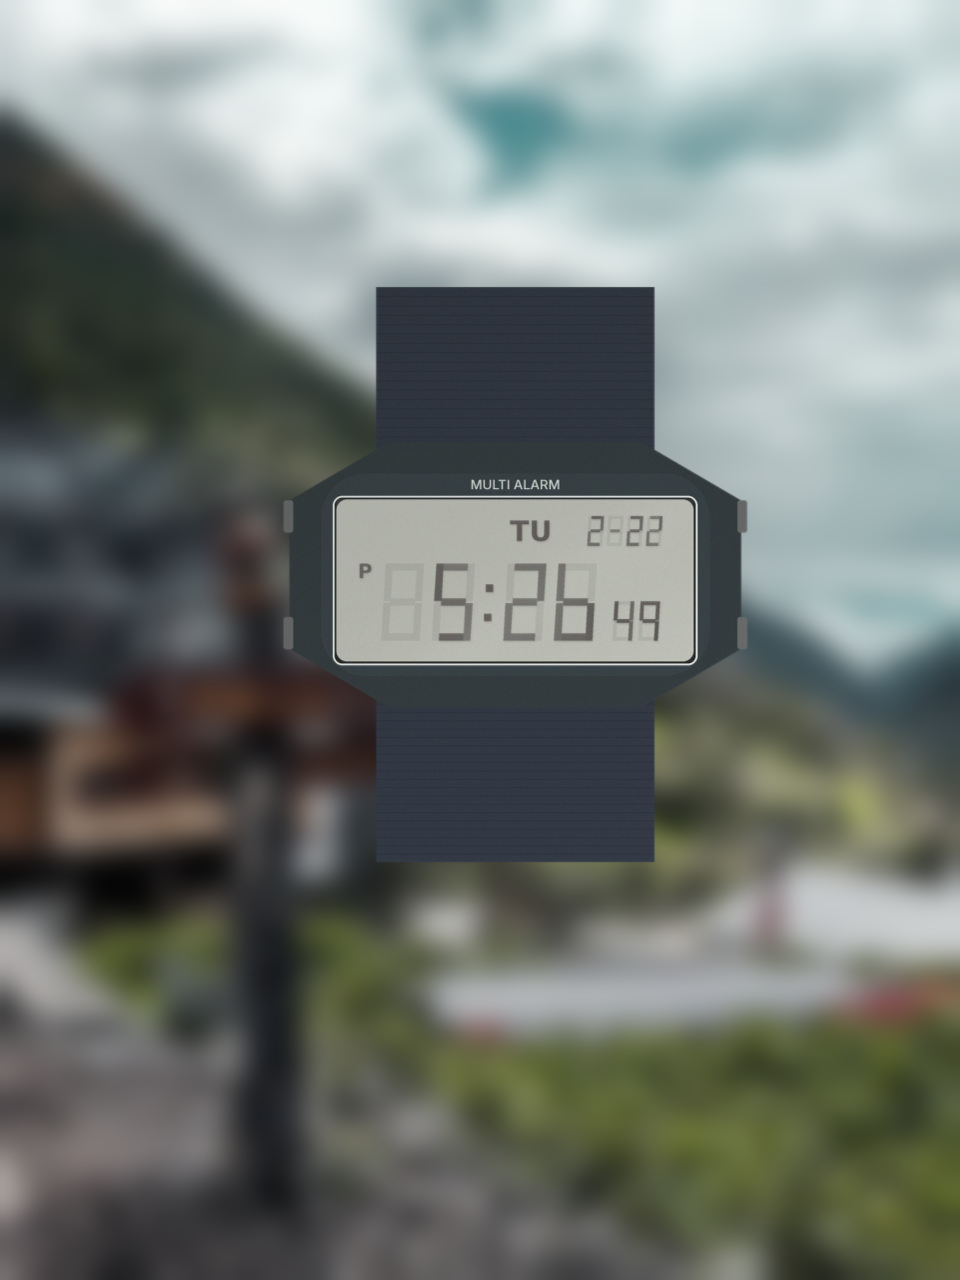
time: **5:26:49**
